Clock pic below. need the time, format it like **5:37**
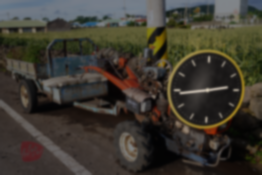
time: **2:44**
